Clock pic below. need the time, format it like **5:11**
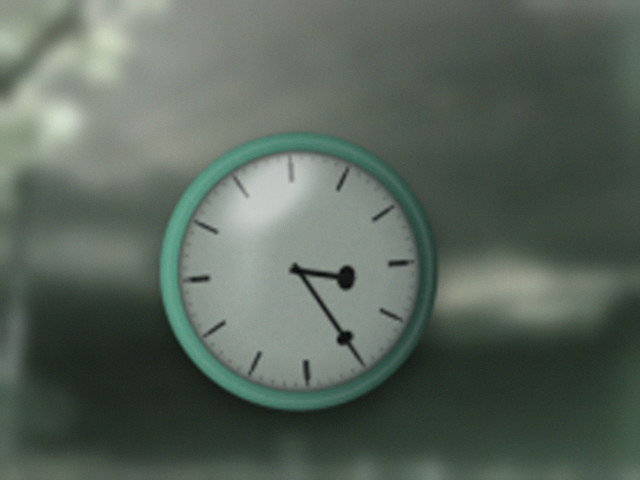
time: **3:25**
